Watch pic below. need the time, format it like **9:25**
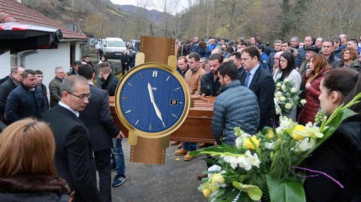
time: **11:25**
